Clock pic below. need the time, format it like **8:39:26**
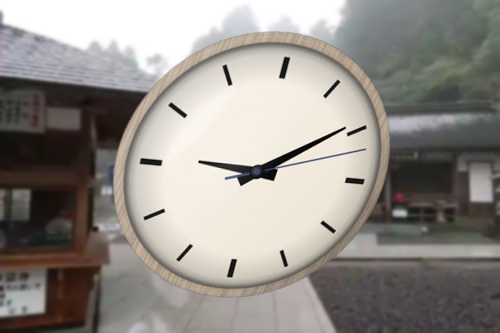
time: **9:09:12**
